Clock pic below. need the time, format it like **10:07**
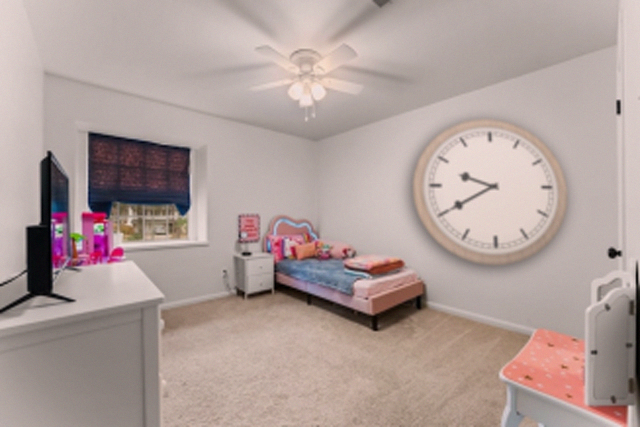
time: **9:40**
